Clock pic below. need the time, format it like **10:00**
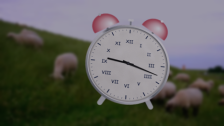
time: **9:18**
